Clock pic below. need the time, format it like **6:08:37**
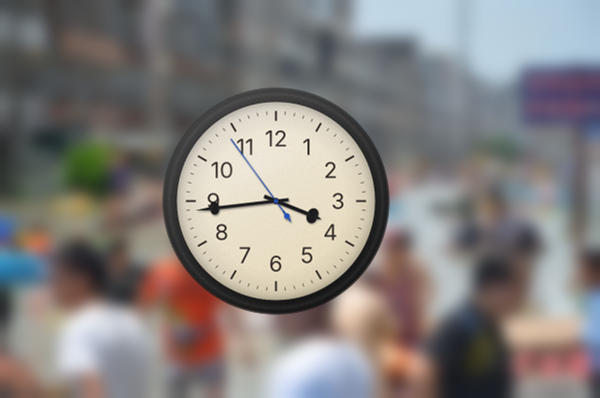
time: **3:43:54**
